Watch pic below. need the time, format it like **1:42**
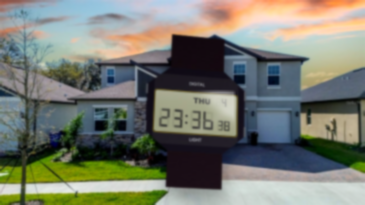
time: **23:36**
